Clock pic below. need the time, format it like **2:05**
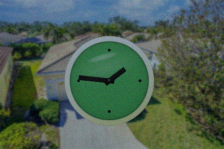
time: **1:46**
